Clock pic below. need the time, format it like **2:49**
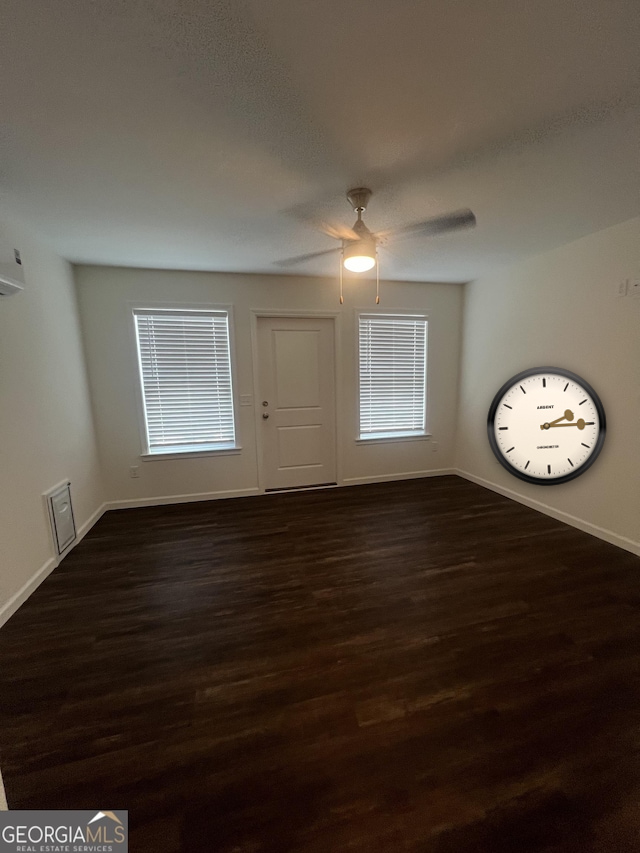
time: **2:15**
